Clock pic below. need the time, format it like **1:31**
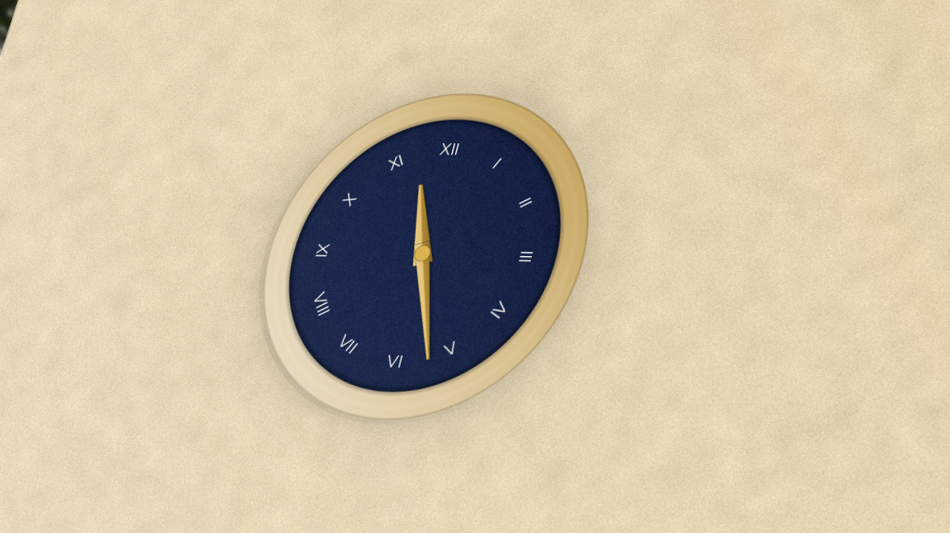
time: **11:27**
